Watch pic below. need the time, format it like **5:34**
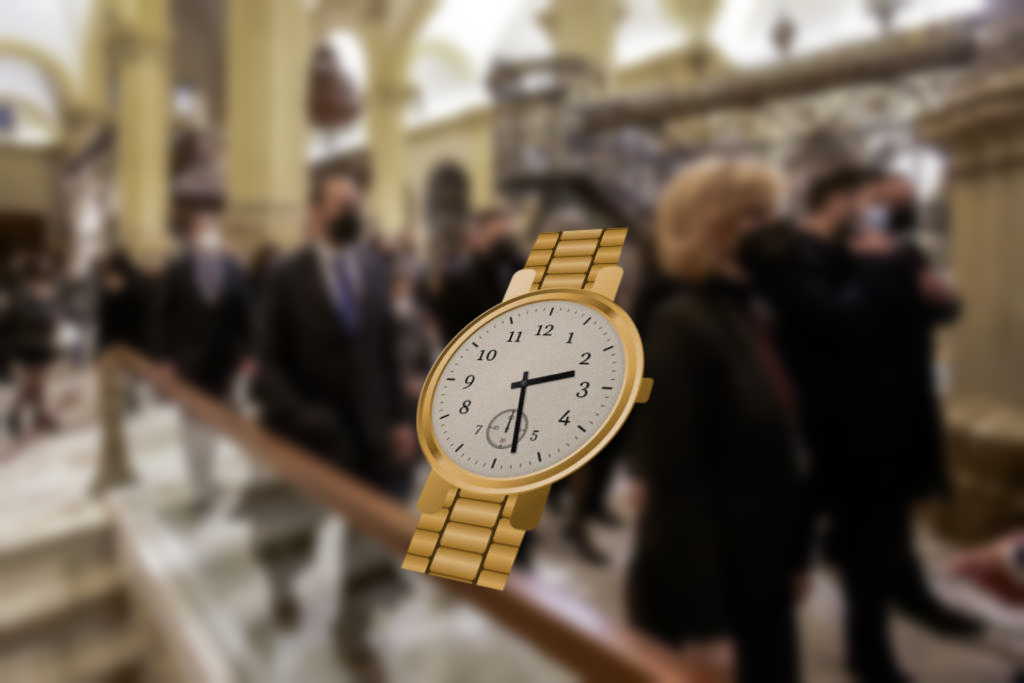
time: **2:28**
